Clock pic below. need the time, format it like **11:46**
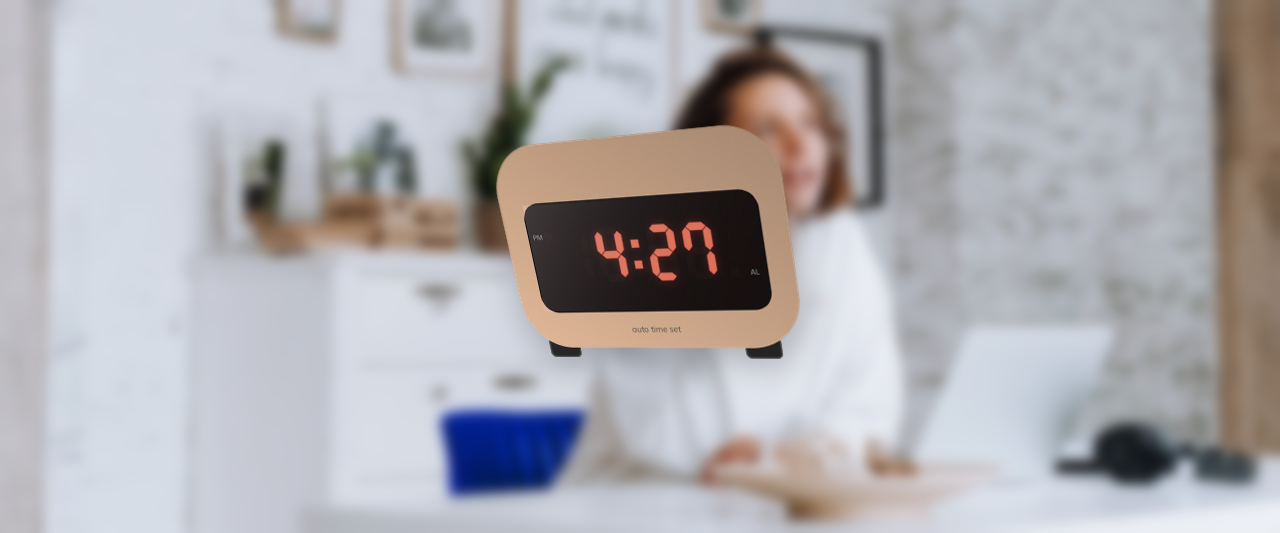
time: **4:27**
